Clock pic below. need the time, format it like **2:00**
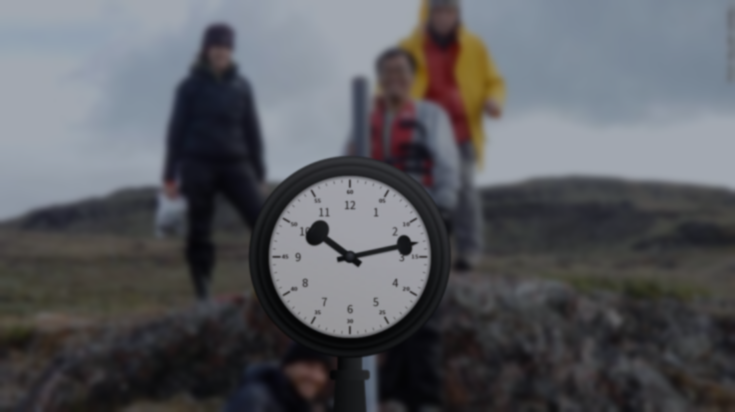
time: **10:13**
